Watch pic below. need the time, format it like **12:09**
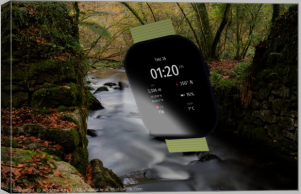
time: **1:20**
